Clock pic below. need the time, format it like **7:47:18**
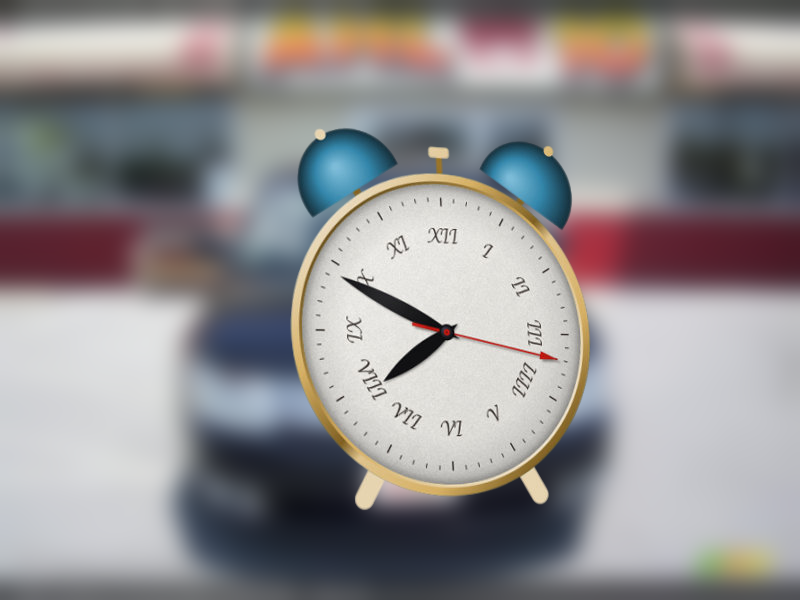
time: **7:49:17**
